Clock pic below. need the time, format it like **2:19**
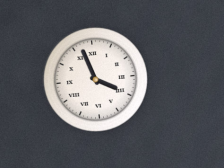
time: **3:57**
